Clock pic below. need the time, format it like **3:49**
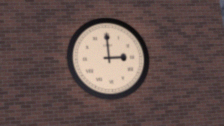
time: **3:00**
